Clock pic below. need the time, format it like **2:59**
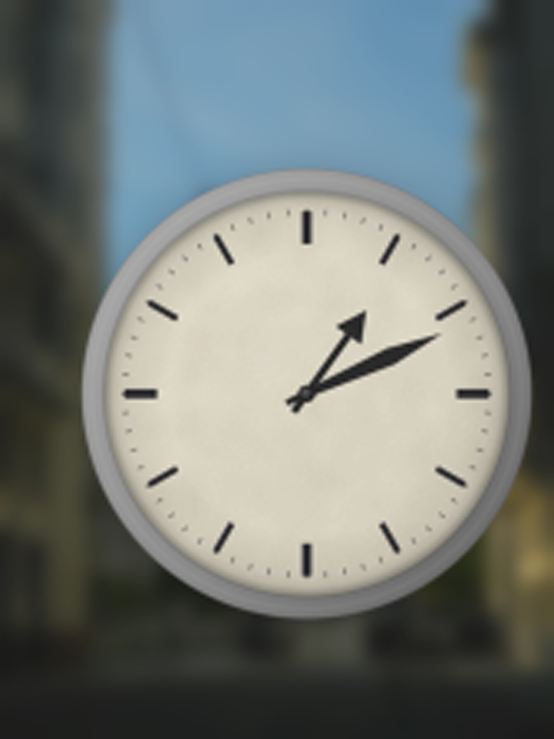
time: **1:11**
